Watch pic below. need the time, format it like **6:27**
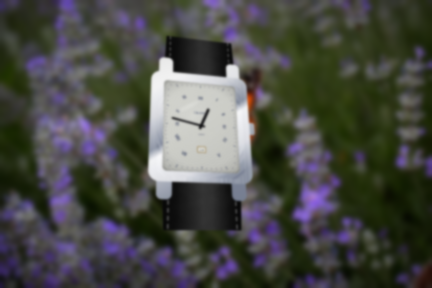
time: **12:47**
